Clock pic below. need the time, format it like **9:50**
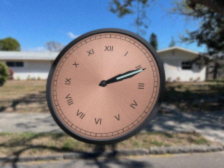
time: **2:11**
